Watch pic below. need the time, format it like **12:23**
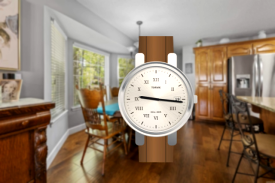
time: **9:16**
